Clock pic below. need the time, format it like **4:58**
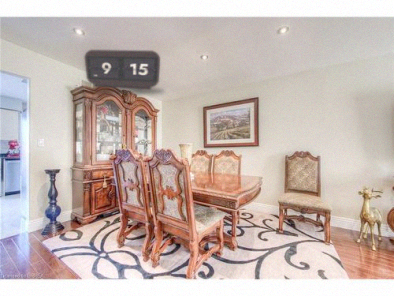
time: **9:15**
